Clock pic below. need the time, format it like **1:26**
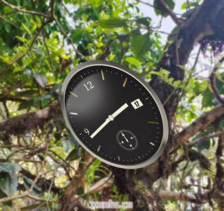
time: **2:43**
